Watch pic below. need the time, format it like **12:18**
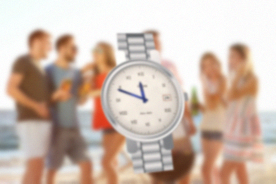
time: **11:49**
